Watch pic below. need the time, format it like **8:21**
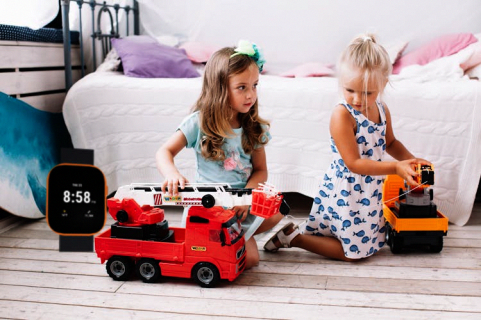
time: **8:58**
